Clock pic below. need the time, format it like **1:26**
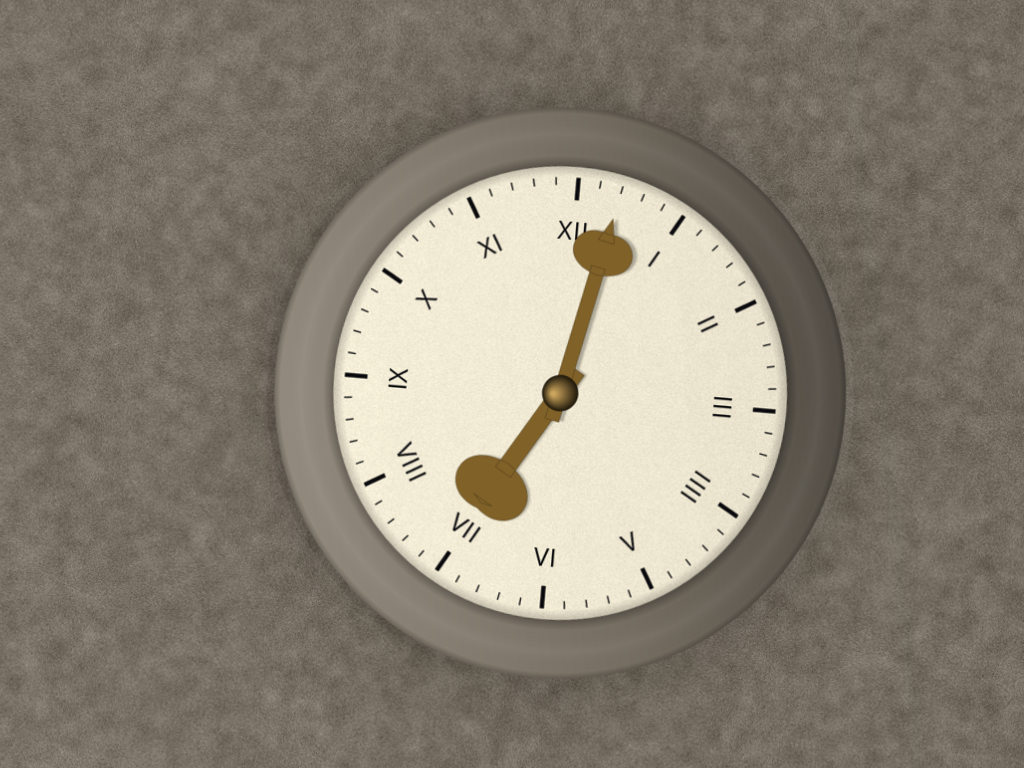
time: **7:02**
